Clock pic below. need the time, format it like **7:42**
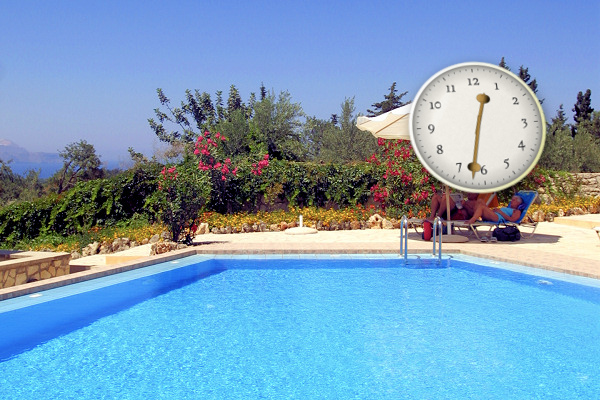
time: **12:32**
